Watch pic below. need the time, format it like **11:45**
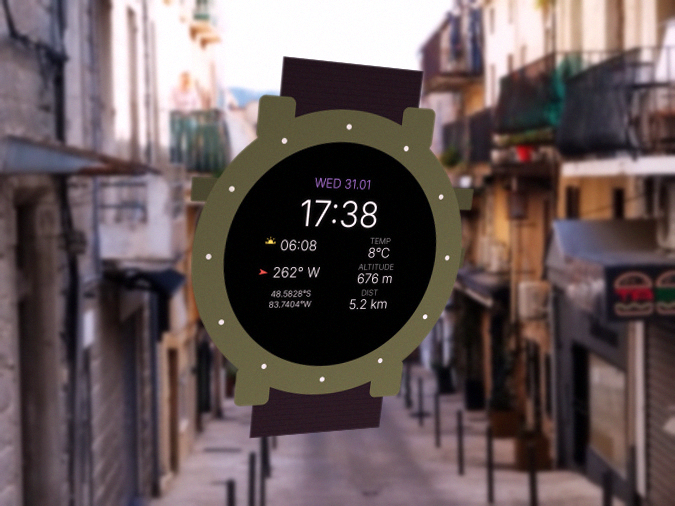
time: **17:38**
